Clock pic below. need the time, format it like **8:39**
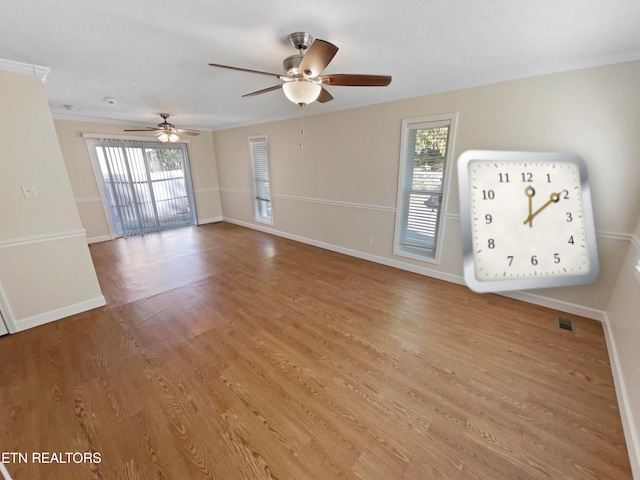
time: **12:09**
